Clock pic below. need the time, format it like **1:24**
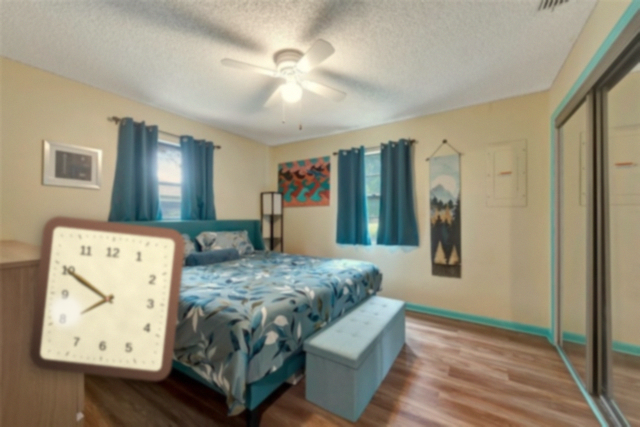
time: **7:50**
